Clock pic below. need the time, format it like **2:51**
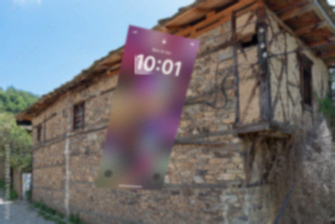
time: **10:01**
